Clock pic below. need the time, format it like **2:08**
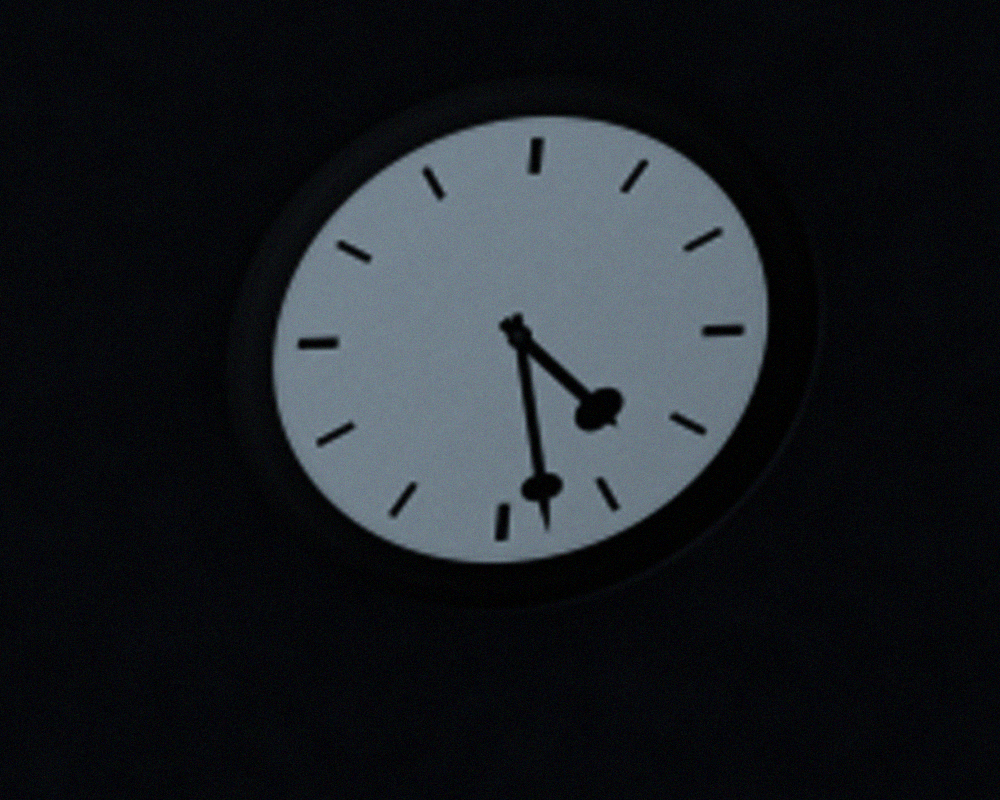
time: **4:28**
